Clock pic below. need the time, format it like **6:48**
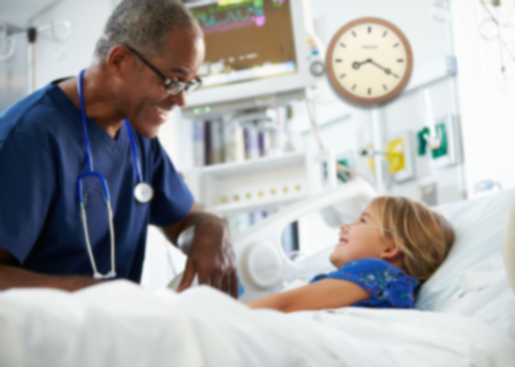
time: **8:20**
